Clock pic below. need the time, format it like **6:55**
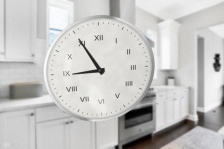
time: **8:55**
